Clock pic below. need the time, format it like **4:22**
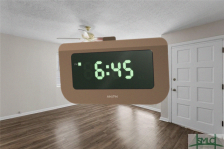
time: **6:45**
